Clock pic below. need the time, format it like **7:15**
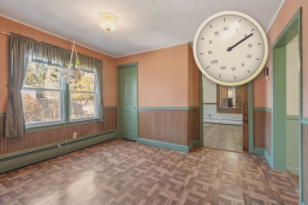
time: **2:11**
